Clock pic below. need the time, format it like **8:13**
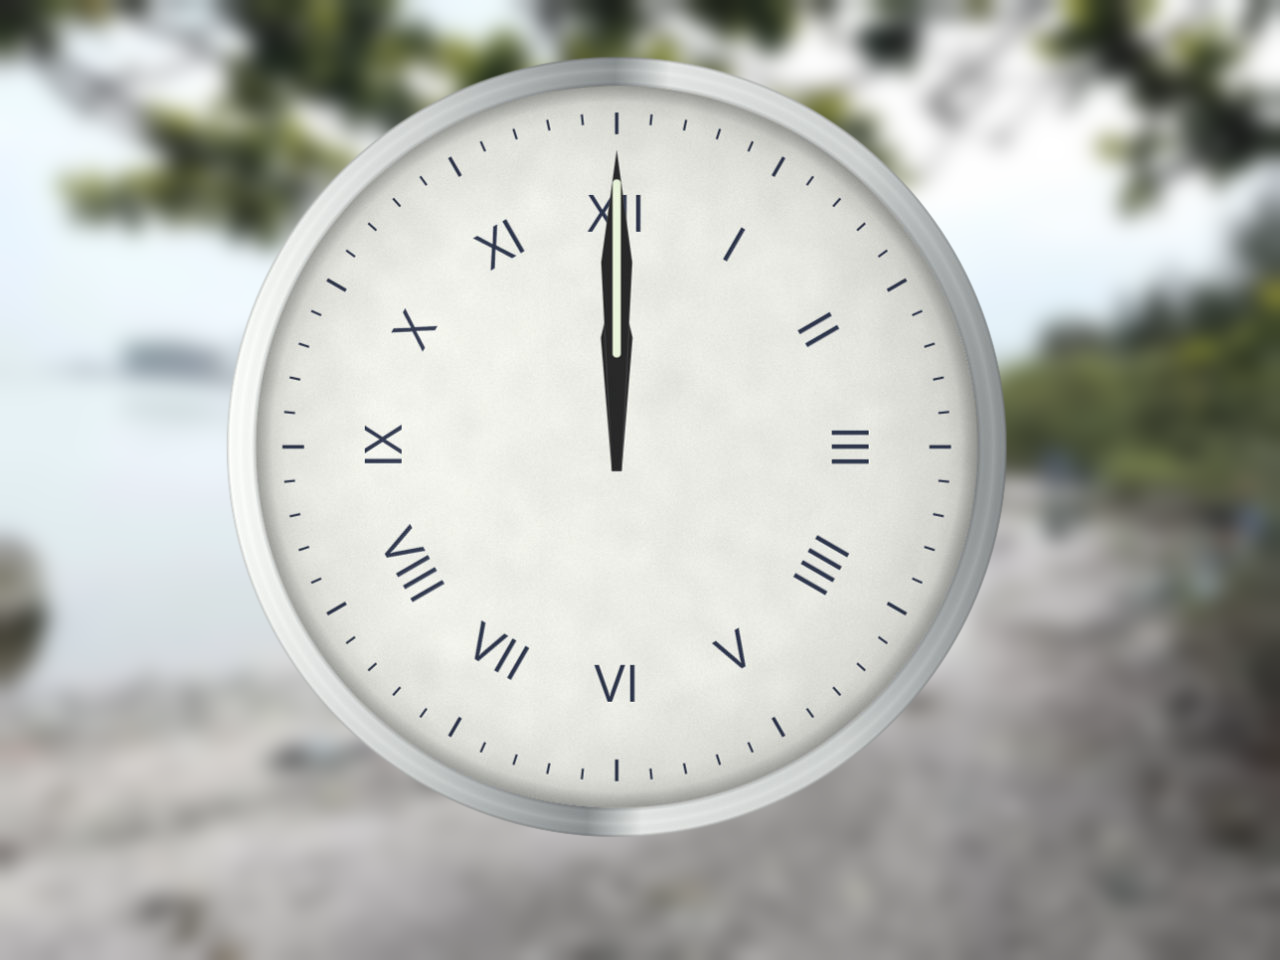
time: **12:00**
